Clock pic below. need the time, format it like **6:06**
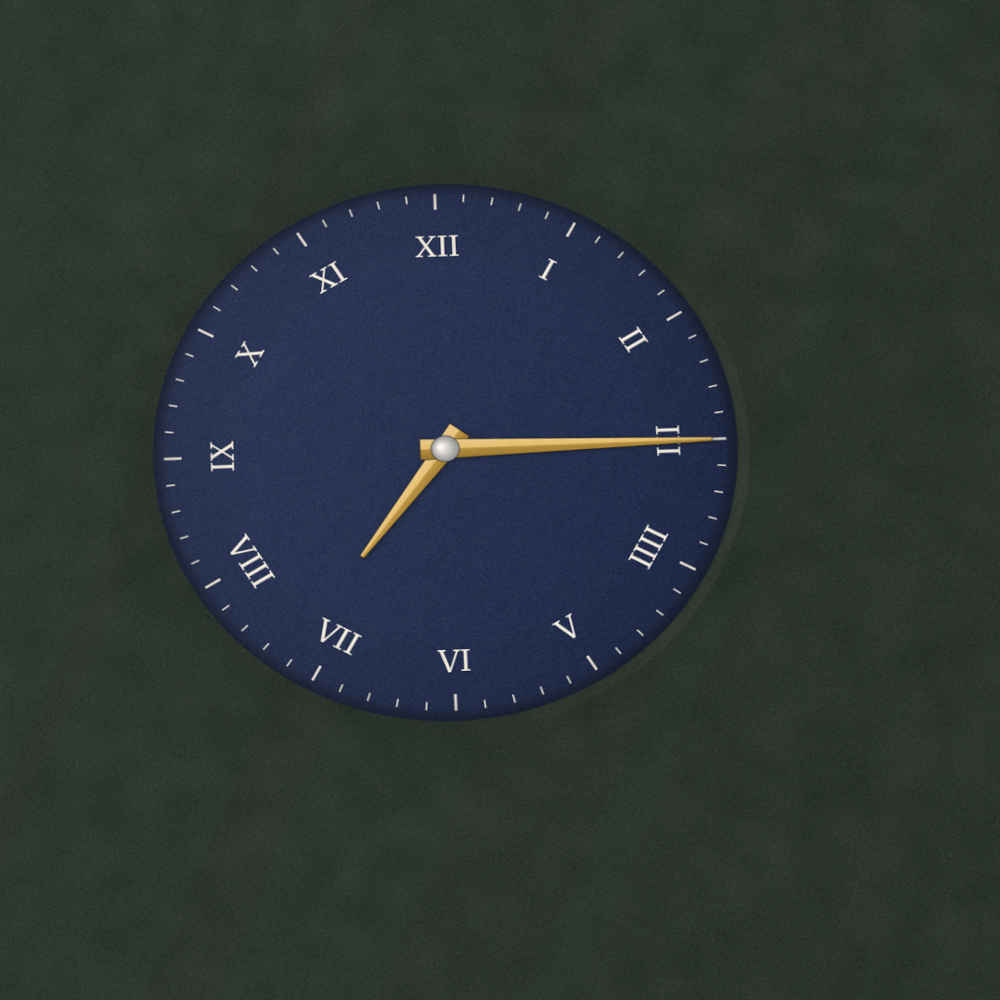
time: **7:15**
